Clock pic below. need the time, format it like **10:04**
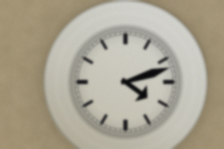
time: **4:12**
